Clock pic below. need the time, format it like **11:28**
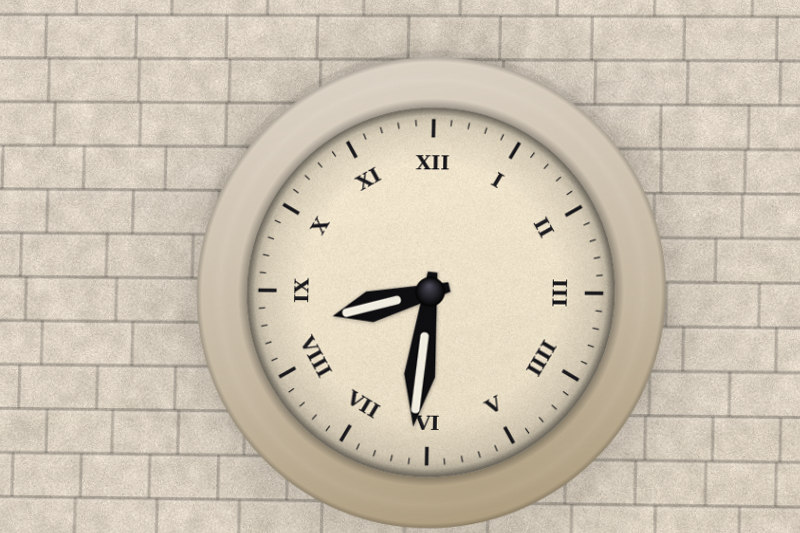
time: **8:31**
